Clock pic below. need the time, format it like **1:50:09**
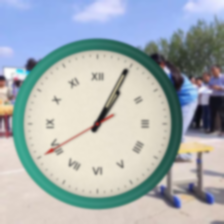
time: **1:04:40**
